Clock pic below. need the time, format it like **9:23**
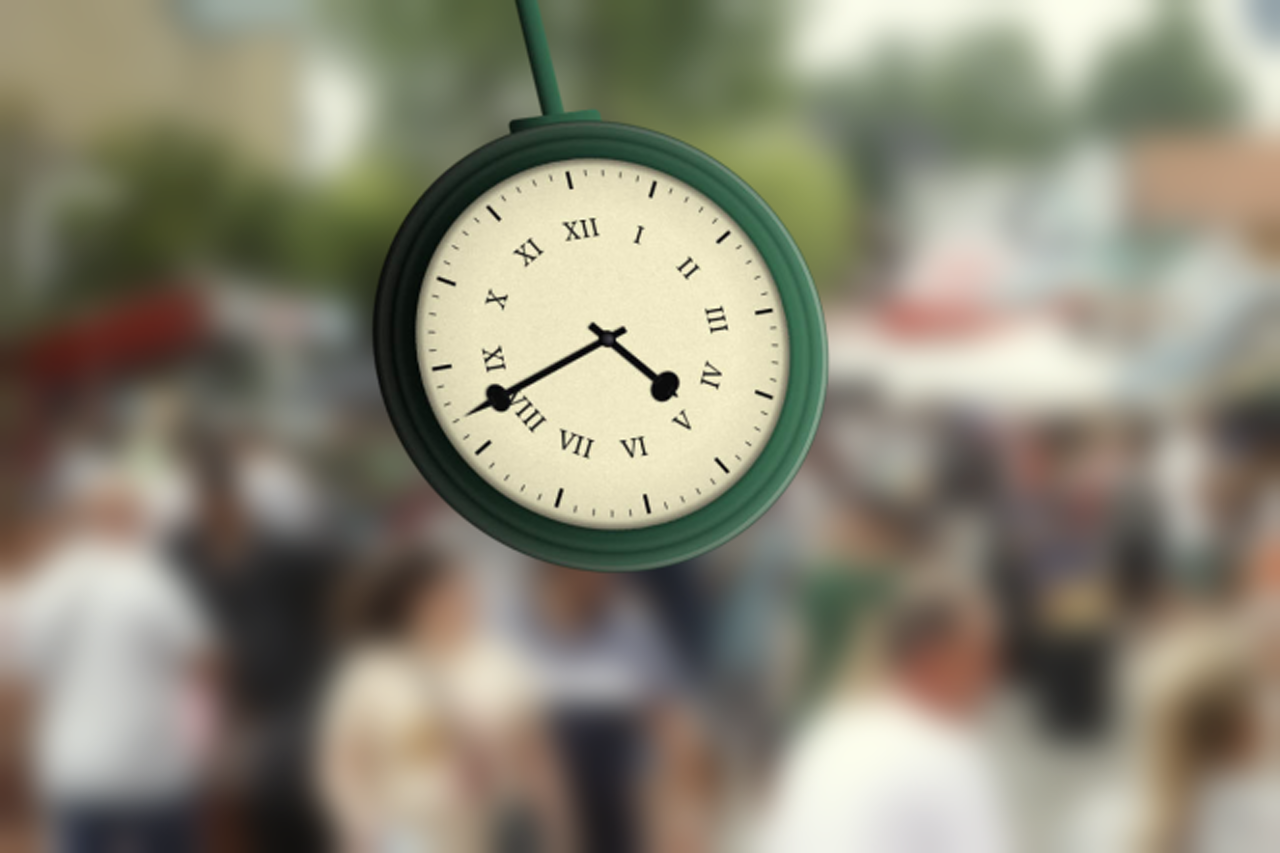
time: **4:42**
